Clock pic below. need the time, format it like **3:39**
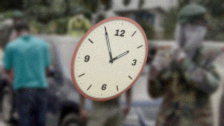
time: **1:55**
